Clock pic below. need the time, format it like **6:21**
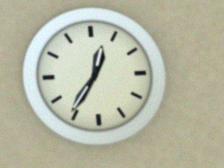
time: **12:36**
